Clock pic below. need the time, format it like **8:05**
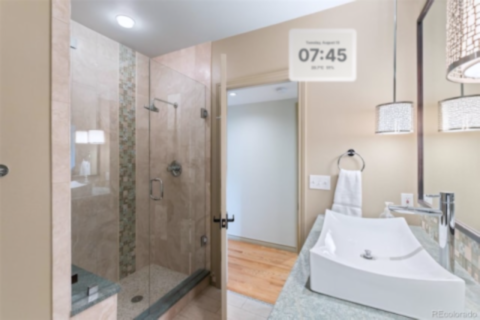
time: **7:45**
